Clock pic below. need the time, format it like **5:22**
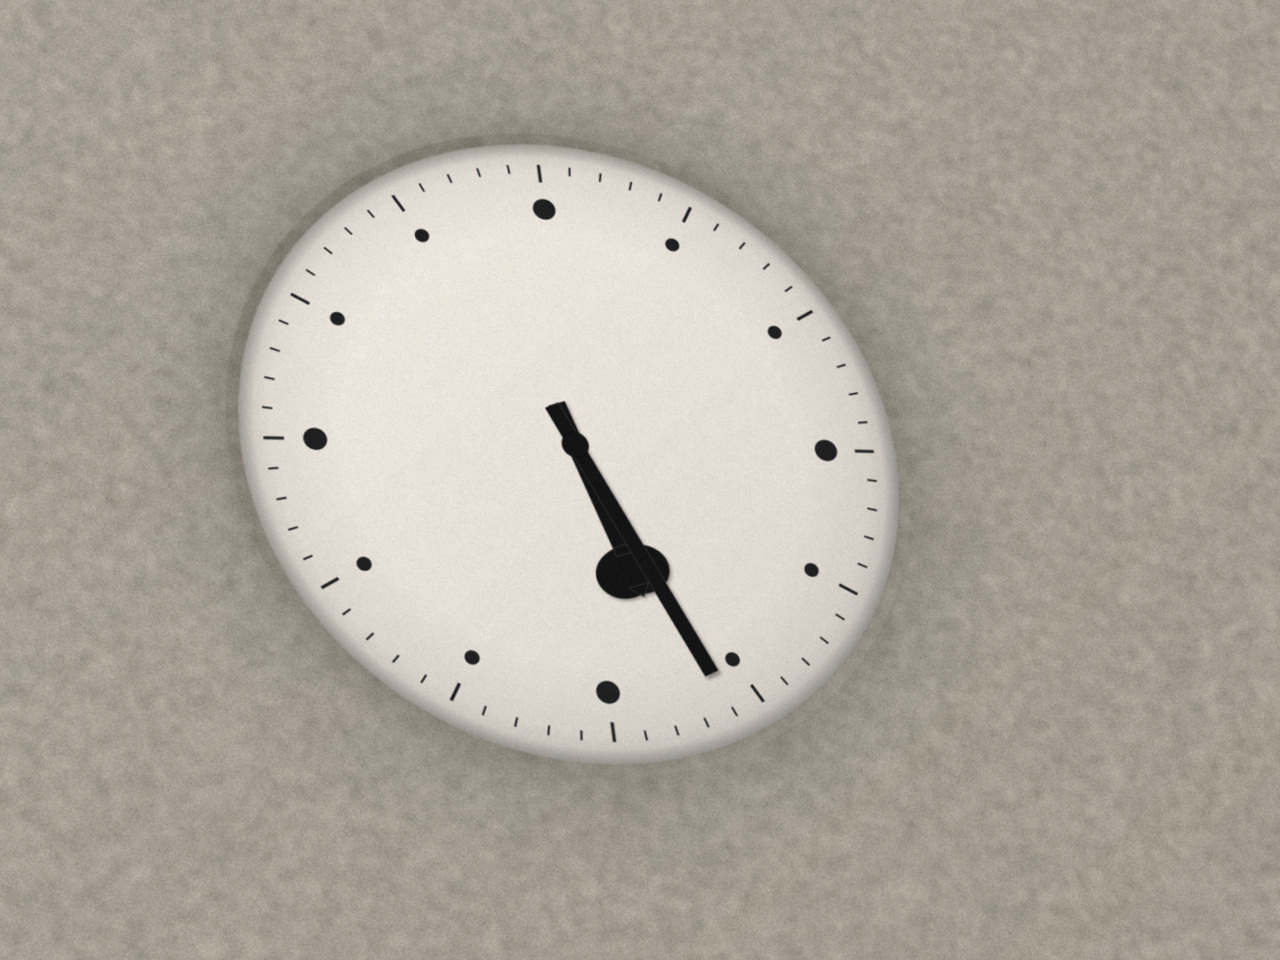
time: **5:26**
